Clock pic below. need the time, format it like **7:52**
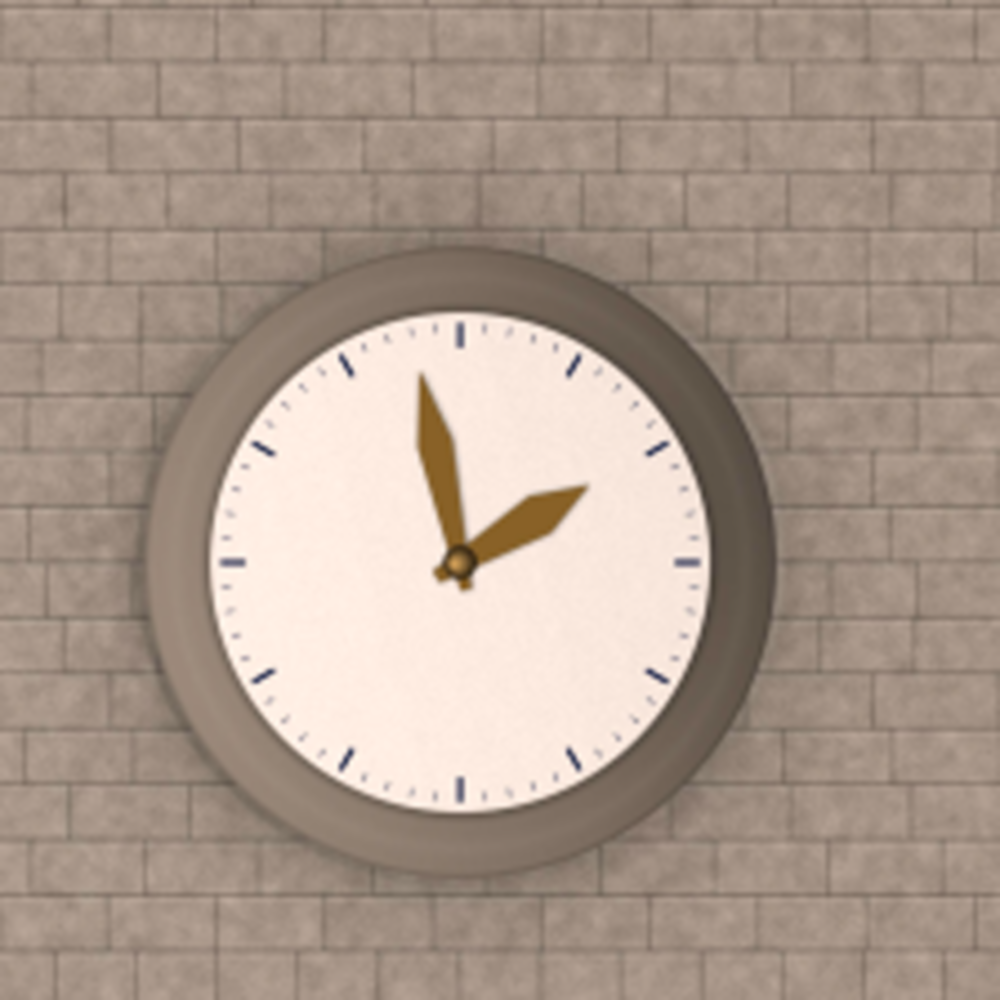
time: **1:58**
